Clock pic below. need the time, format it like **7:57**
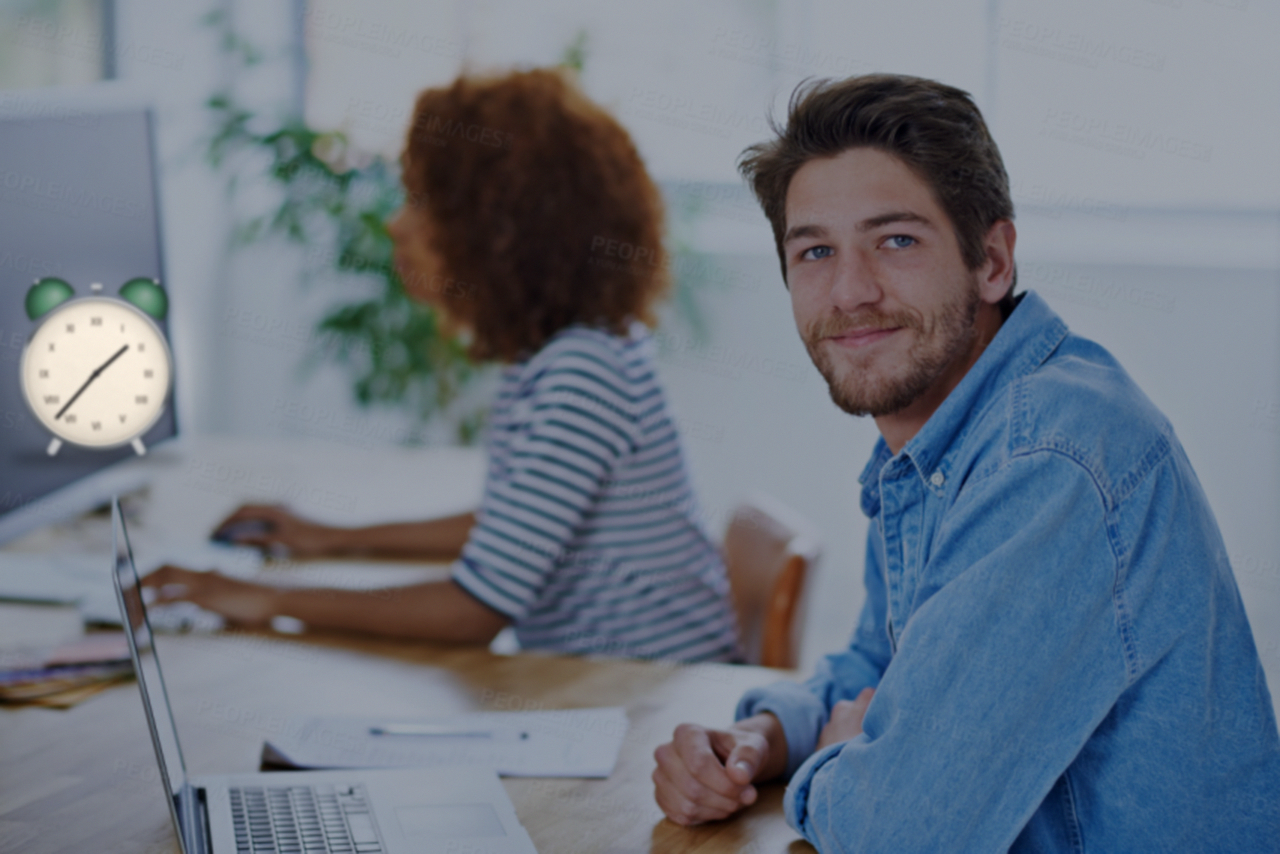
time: **1:37**
